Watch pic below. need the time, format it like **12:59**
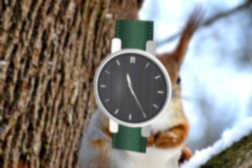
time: **11:25**
